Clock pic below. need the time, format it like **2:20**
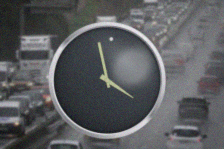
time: **3:57**
